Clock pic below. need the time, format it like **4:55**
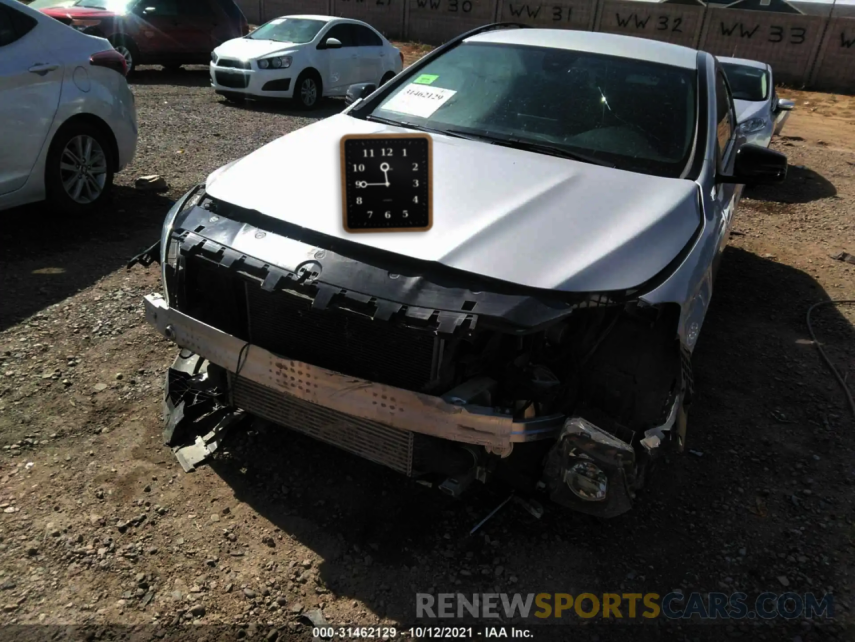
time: **11:45**
